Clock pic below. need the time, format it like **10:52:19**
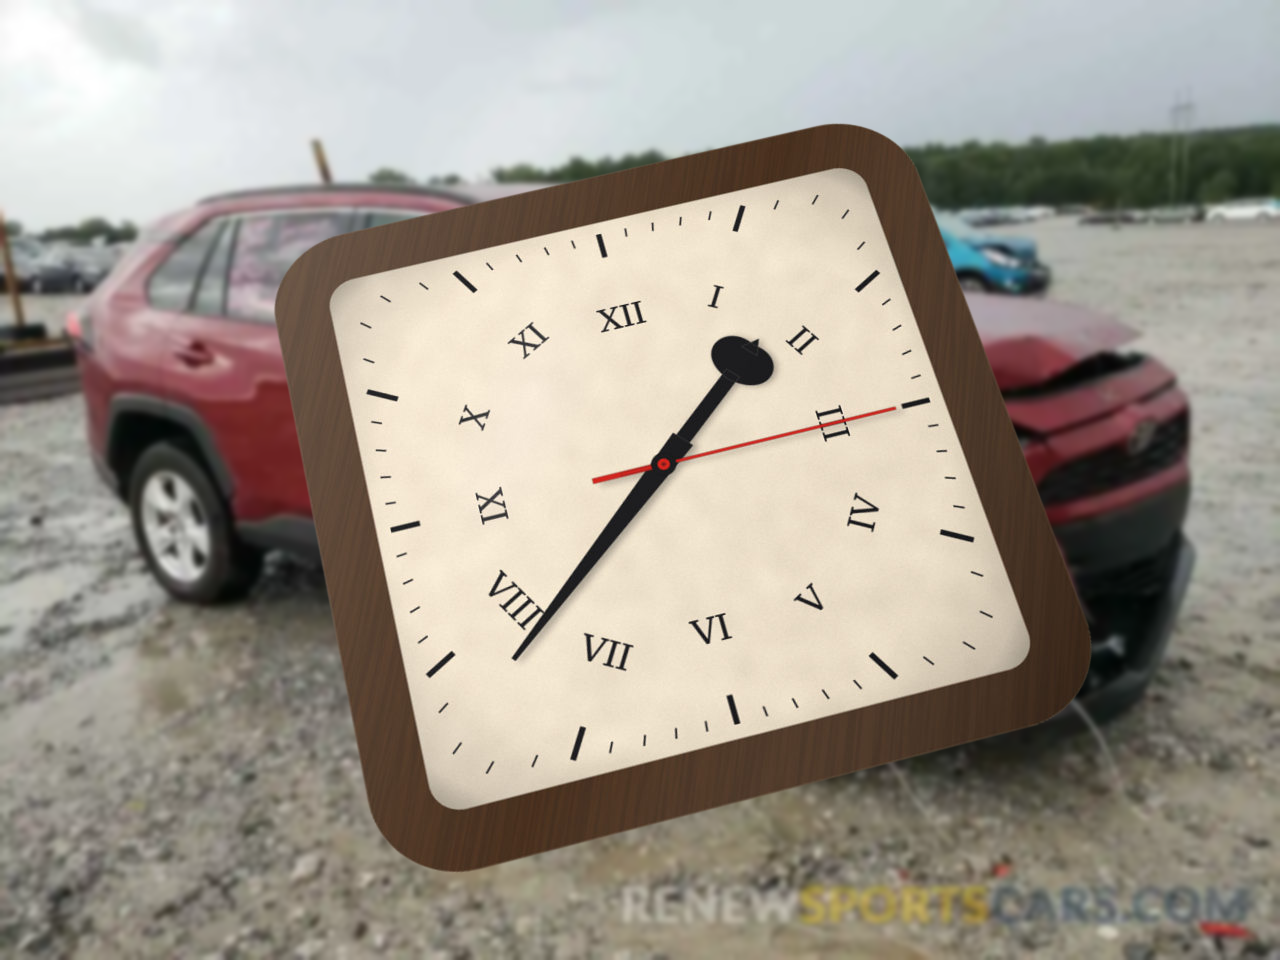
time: **1:38:15**
